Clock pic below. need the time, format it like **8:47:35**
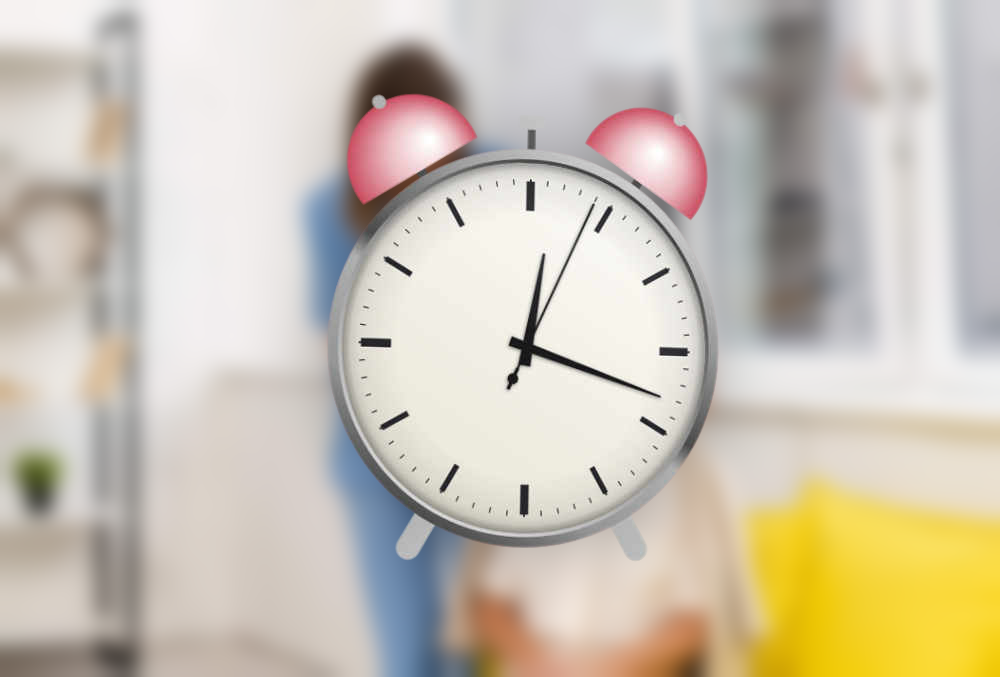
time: **12:18:04**
